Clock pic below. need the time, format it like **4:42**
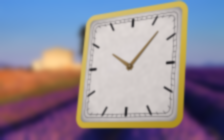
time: **10:07**
